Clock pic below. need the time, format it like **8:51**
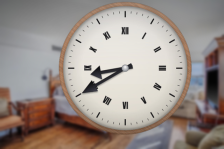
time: **8:40**
